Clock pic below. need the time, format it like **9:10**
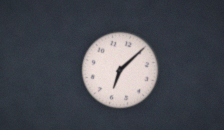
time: **6:05**
